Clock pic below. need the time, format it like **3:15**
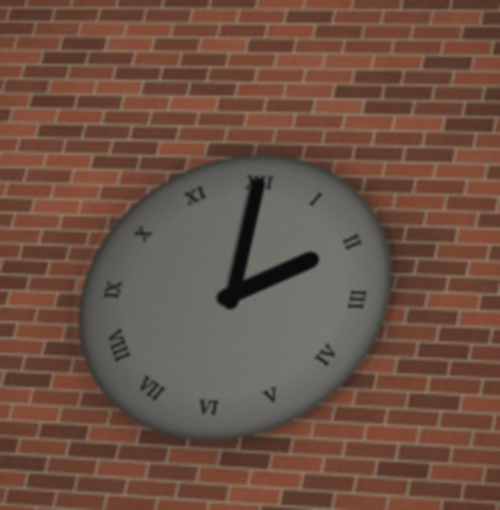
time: **2:00**
